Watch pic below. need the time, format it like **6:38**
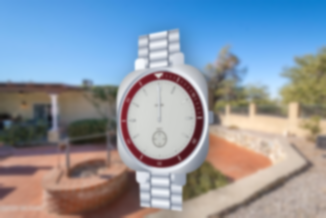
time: **12:00**
